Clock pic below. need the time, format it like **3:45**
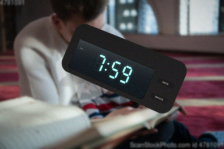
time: **7:59**
